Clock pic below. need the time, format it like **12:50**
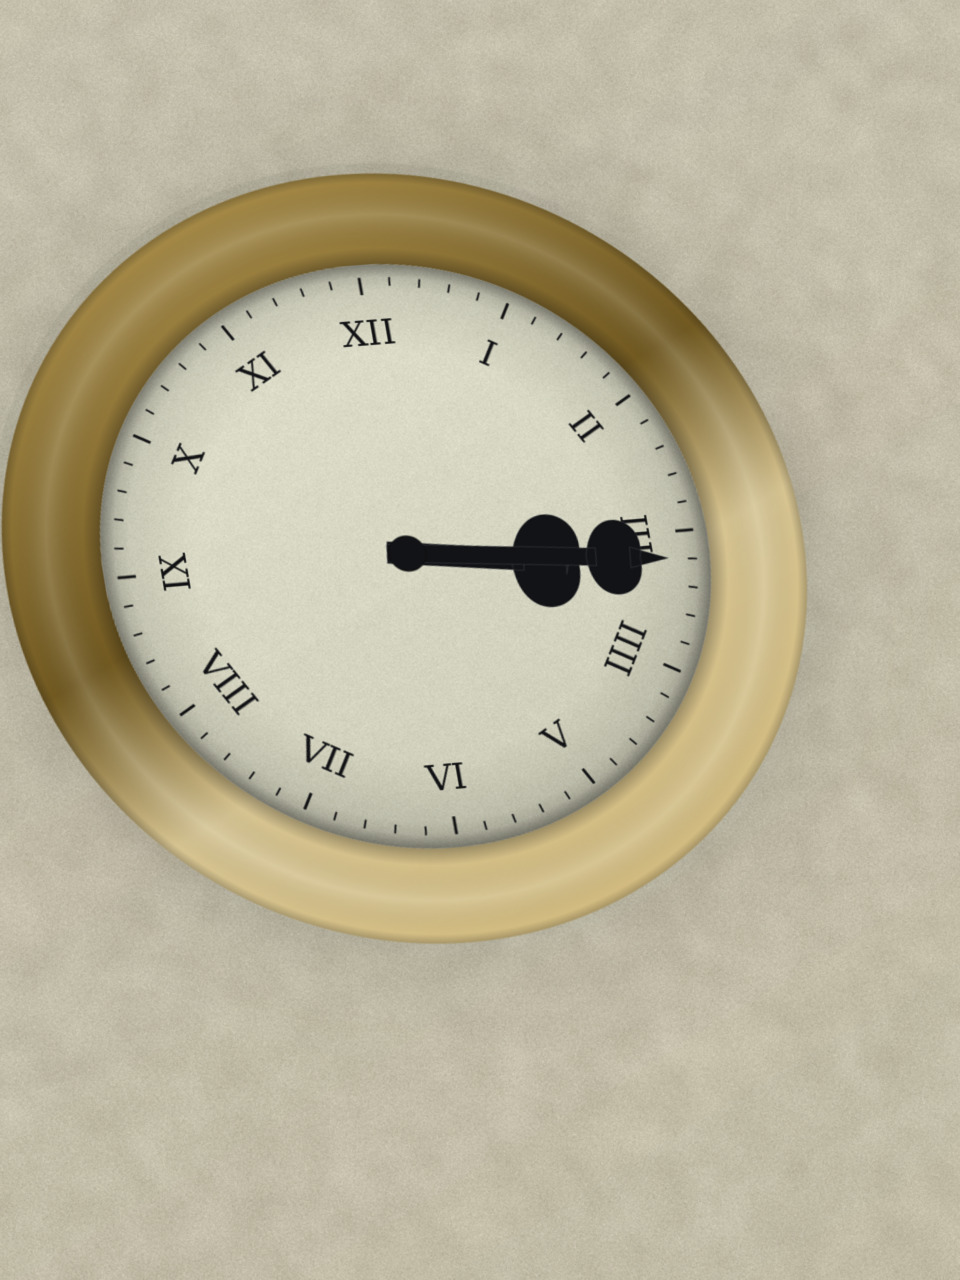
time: **3:16**
